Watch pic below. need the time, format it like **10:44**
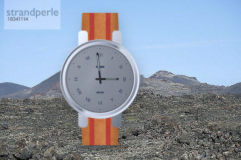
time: **2:59**
